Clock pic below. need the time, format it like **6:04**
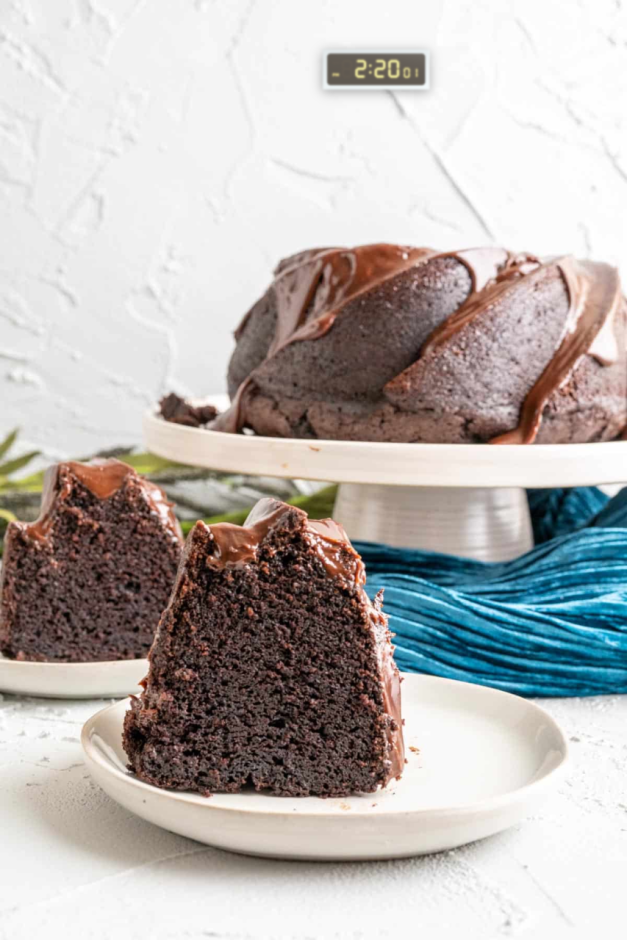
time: **2:20**
